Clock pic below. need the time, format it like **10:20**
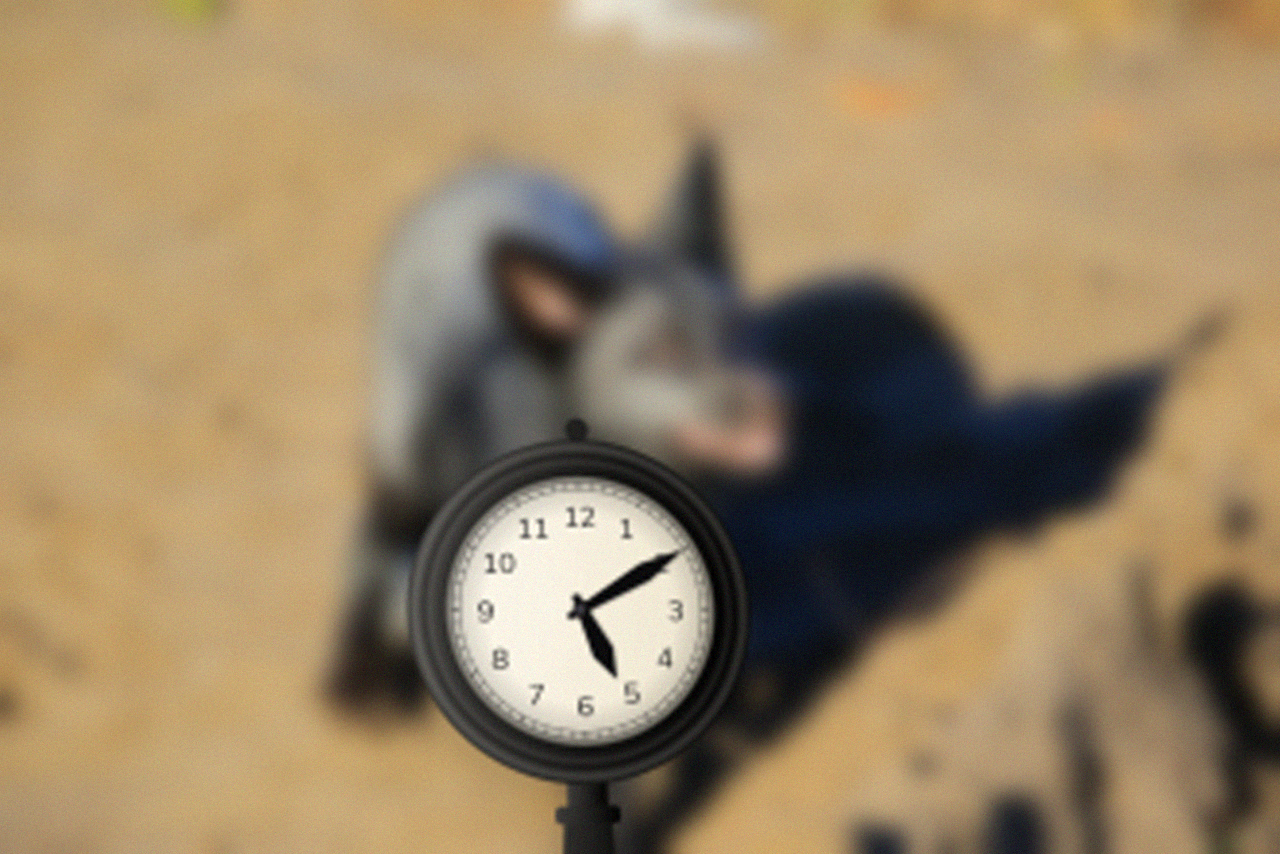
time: **5:10**
